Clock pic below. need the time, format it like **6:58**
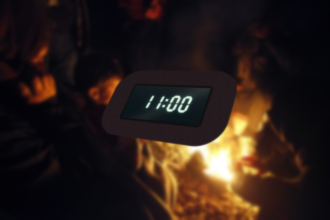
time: **11:00**
